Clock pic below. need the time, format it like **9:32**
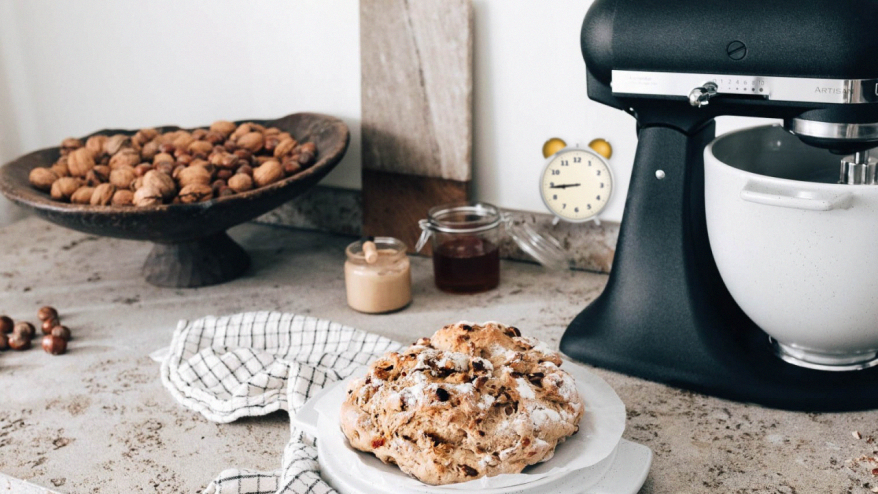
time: **8:44**
